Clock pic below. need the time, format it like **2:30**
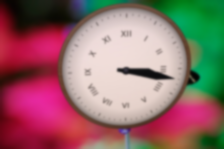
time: **3:17**
